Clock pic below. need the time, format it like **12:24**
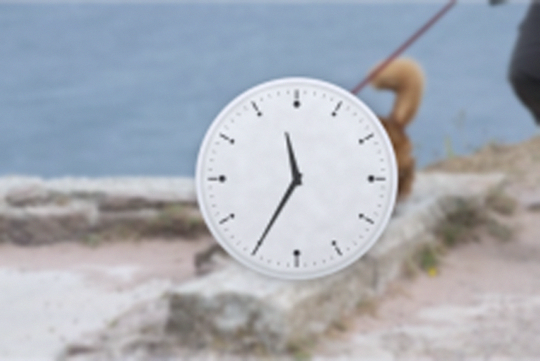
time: **11:35**
